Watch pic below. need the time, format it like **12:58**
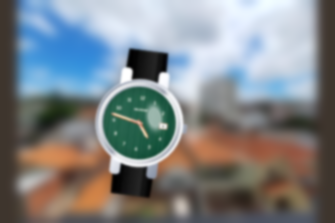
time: **4:47**
